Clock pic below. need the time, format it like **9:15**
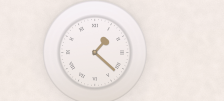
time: **1:22**
